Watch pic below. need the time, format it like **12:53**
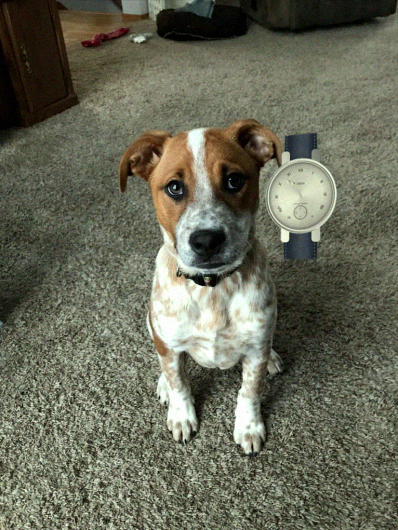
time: **10:53**
